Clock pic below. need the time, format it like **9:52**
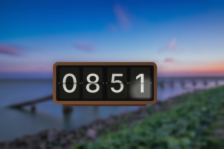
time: **8:51**
